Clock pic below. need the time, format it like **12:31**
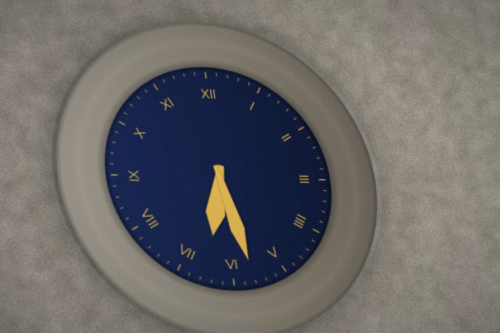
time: **6:28**
